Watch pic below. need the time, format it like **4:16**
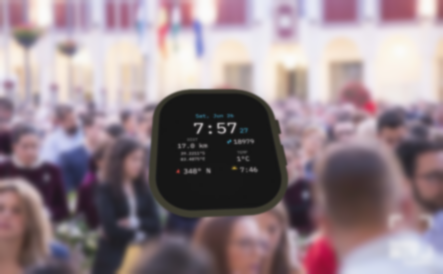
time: **7:57**
